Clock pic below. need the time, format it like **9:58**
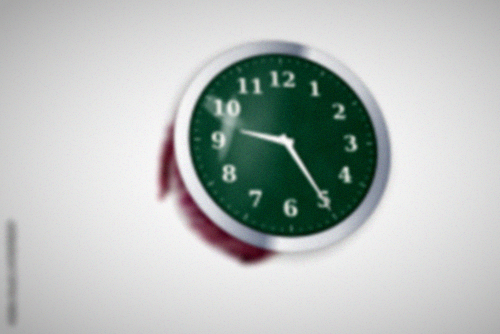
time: **9:25**
